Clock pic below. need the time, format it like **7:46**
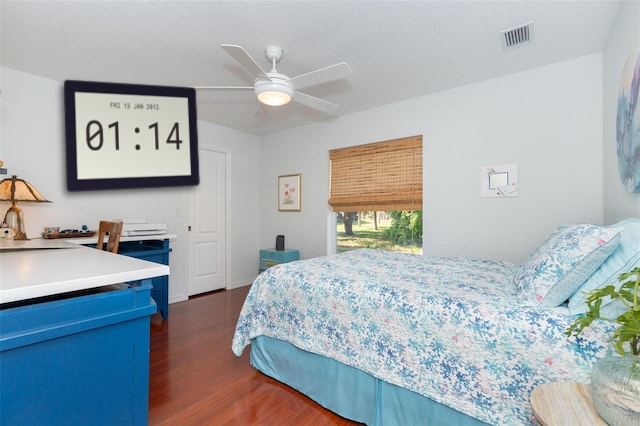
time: **1:14**
